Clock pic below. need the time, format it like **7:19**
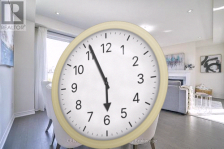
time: **5:56**
